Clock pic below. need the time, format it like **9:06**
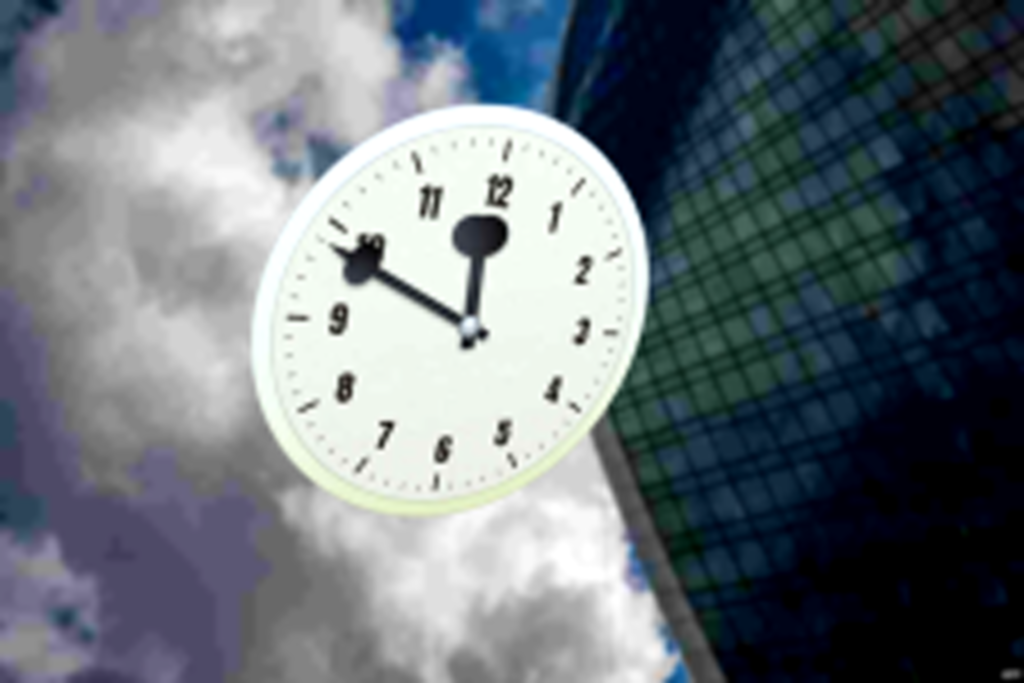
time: **11:49**
